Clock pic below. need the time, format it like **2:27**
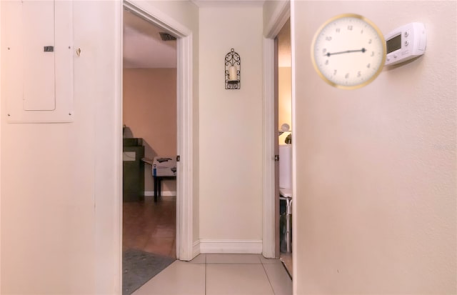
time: **2:43**
